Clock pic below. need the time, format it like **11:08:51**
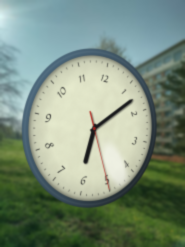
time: **6:07:25**
